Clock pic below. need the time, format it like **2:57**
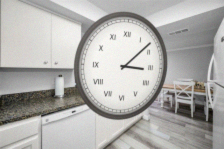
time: **3:08**
